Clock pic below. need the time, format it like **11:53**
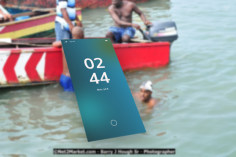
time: **2:44**
